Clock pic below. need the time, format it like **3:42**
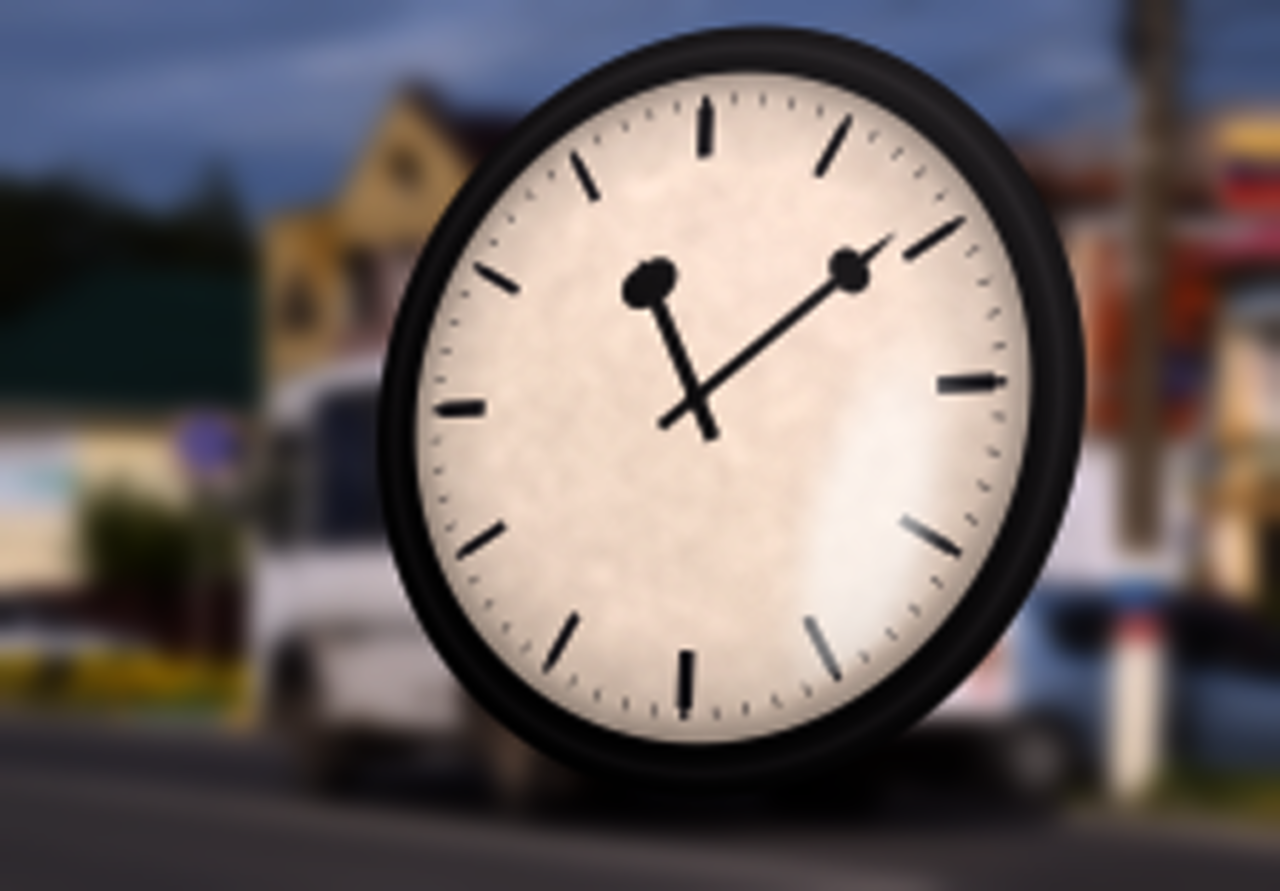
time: **11:09**
